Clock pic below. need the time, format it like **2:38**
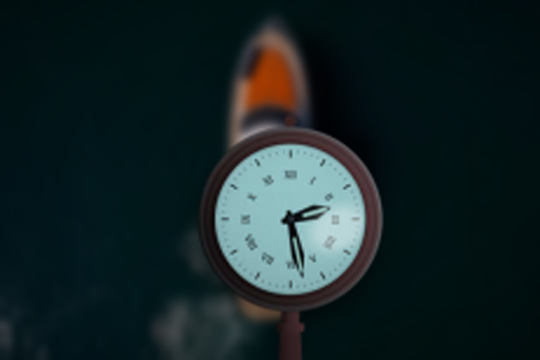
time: **2:28**
